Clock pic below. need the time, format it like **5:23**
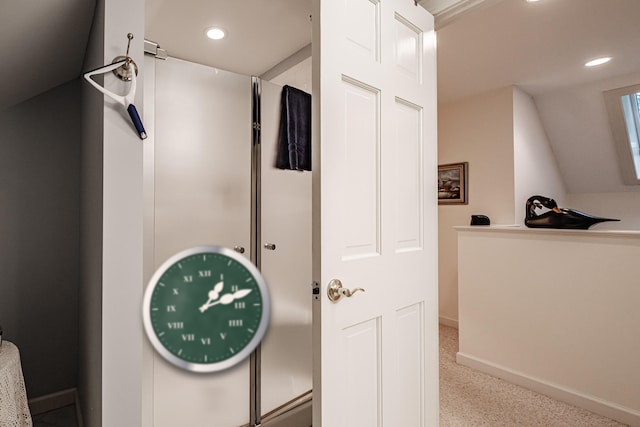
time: **1:12**
